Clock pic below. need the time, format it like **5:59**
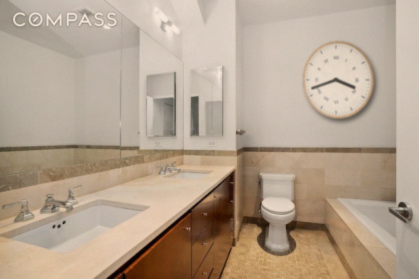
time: **3:42**
